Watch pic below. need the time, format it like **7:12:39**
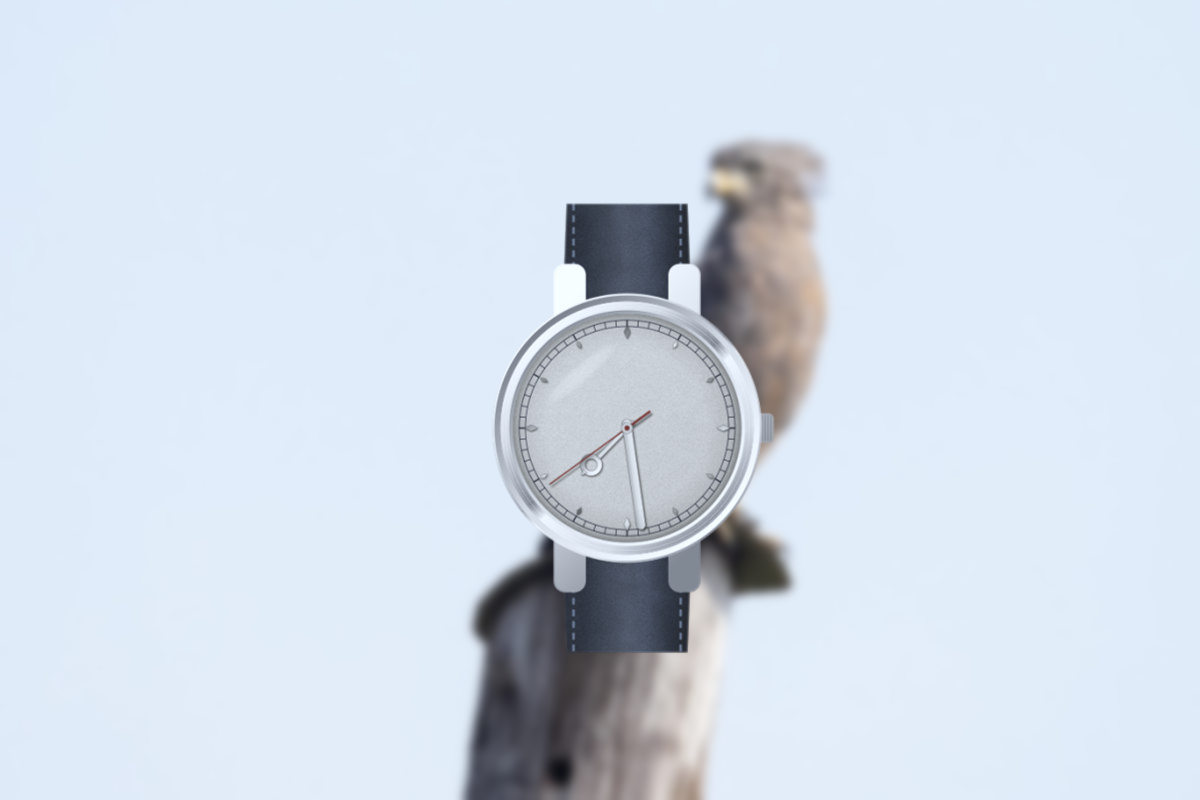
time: **7:28:39**
